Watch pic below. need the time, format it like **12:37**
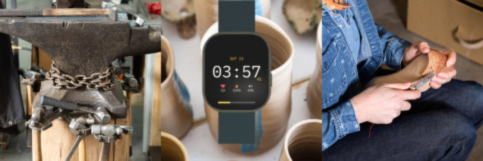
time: **3:57**
